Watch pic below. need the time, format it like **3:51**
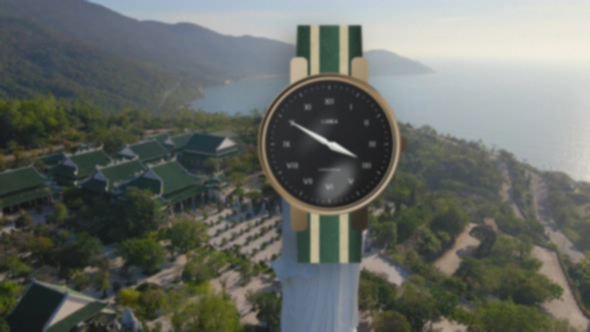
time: **3:50**
